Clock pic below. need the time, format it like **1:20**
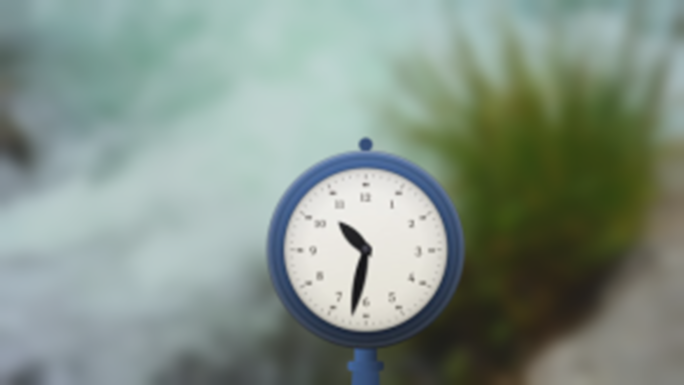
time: **10:32**
